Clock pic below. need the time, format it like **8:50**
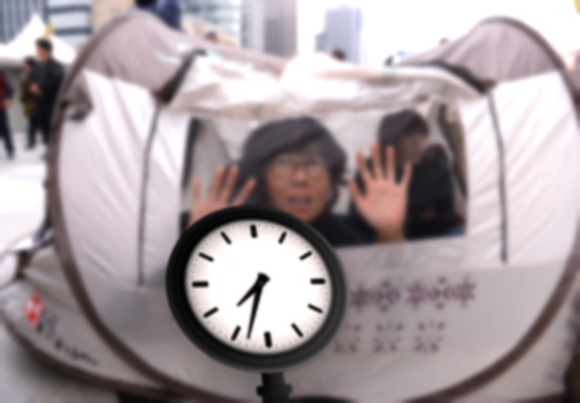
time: **7:33**
